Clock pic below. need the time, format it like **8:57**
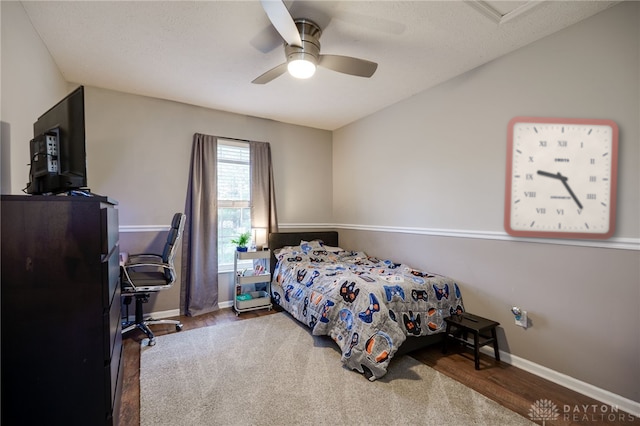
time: **9:24**
